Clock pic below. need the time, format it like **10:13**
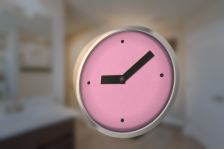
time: **9:09**
